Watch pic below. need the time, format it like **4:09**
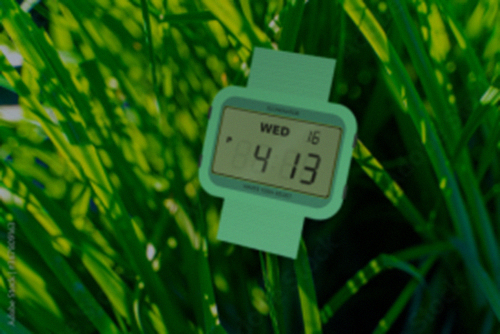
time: **4:13**
